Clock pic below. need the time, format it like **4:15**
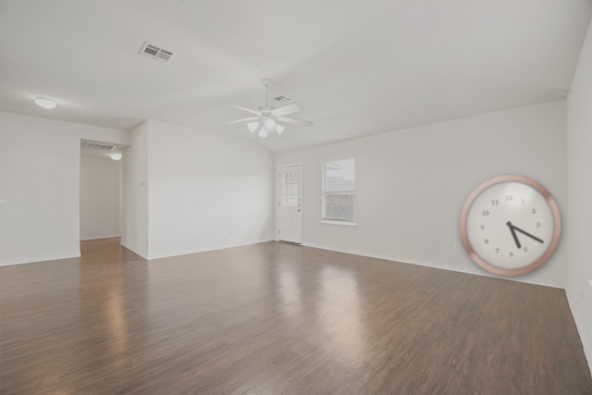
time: **5:20**
